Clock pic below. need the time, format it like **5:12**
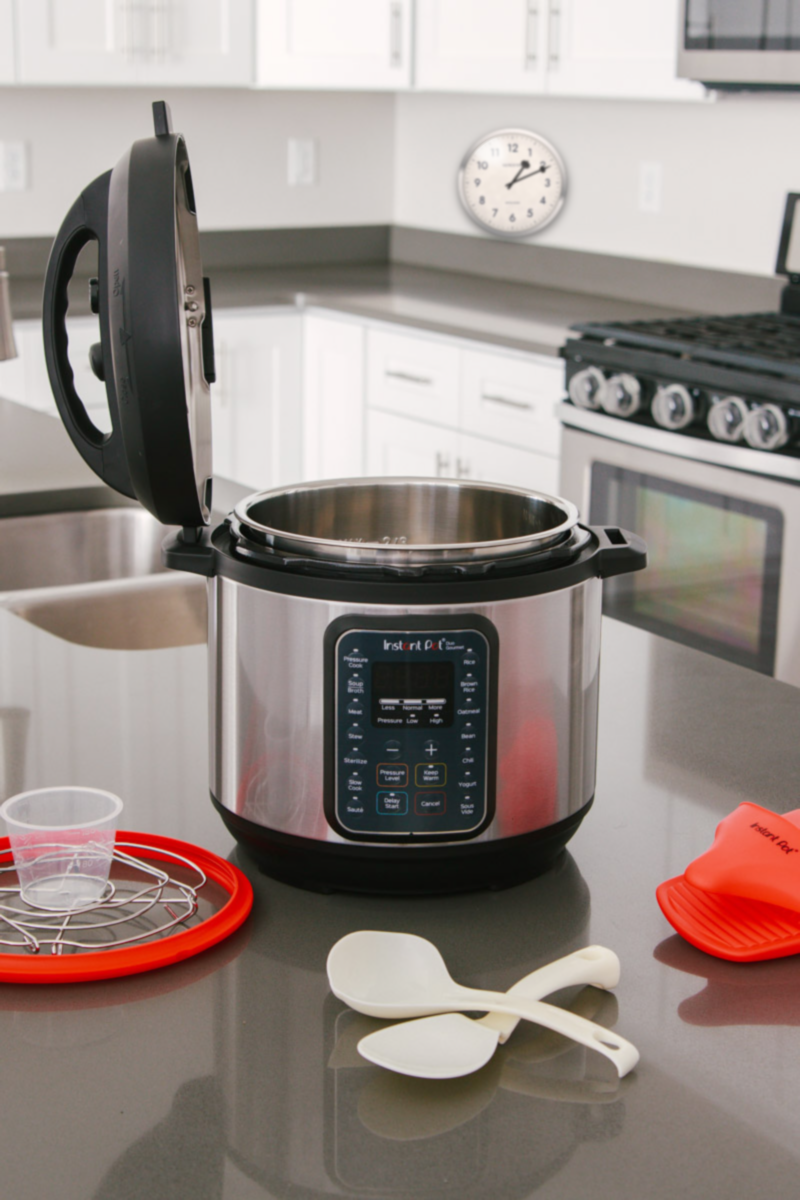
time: **1:11**
